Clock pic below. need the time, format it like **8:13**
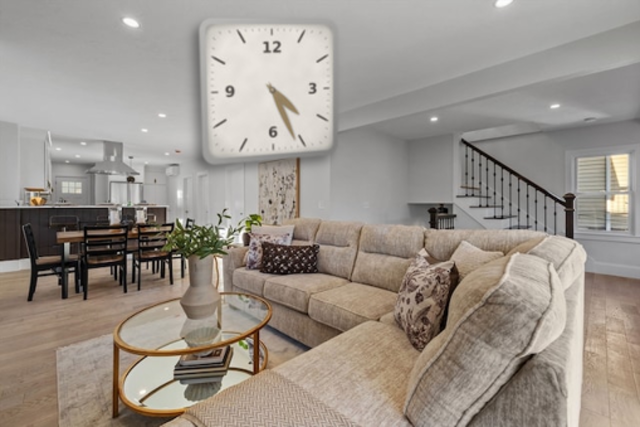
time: **4:26**
